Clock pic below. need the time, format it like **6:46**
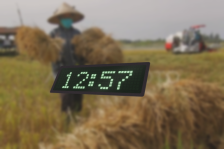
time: **12:57**
